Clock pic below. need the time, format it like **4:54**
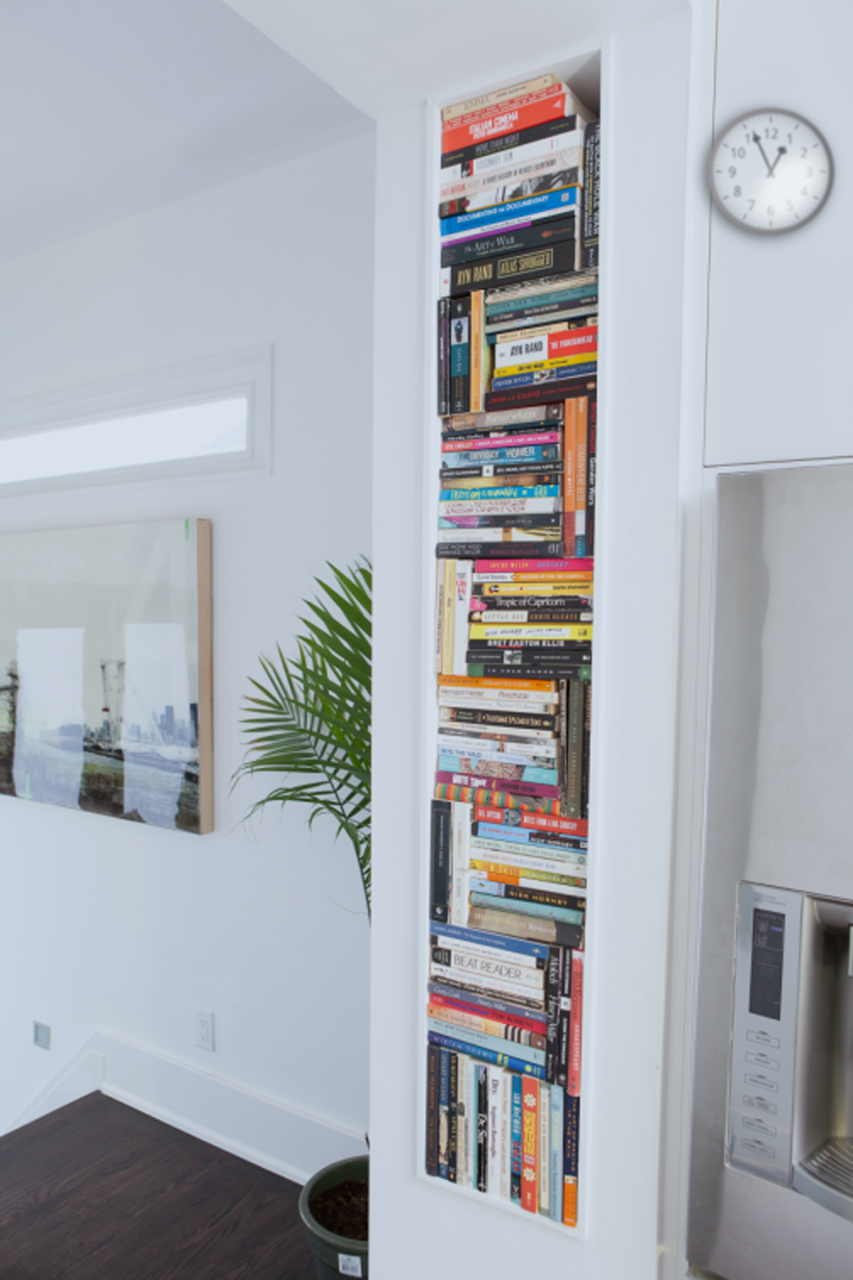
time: **12:56**
